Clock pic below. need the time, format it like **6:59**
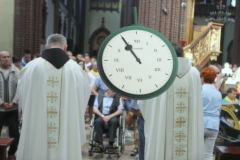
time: **10:55**
